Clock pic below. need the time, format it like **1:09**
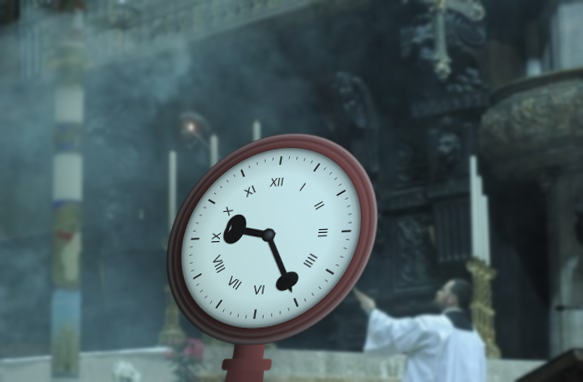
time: **9:25**
